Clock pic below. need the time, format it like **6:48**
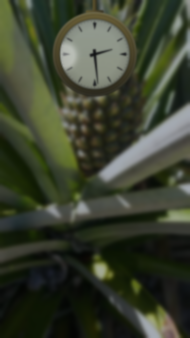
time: **2:29**
